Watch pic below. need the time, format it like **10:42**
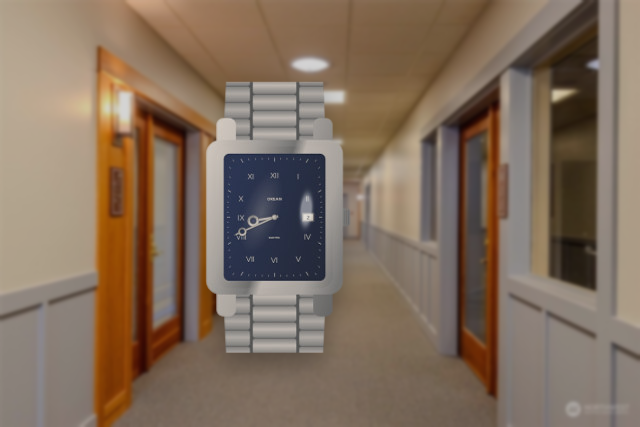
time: **8:41**
